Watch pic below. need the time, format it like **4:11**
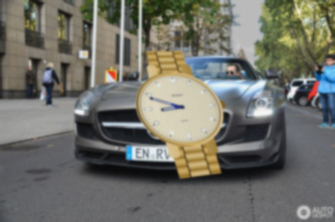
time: **8:49**
